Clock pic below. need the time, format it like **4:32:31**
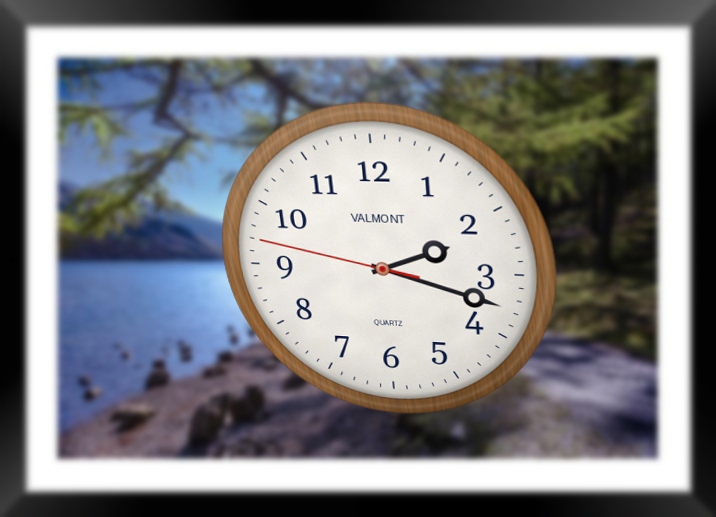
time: **2:17:47**
